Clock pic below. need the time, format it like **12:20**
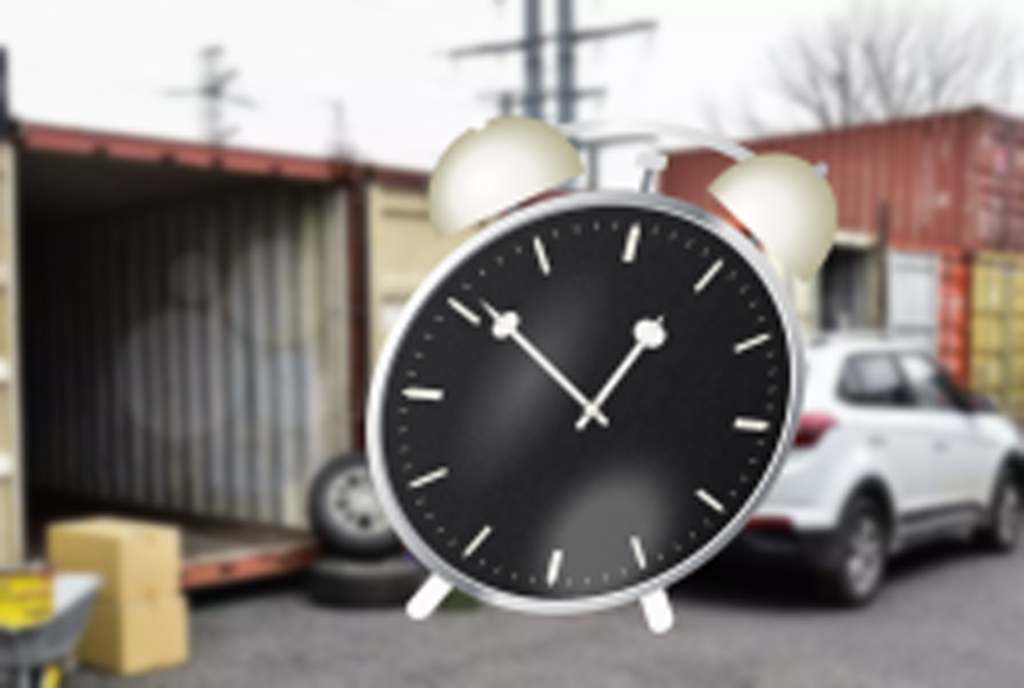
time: **12:51**
